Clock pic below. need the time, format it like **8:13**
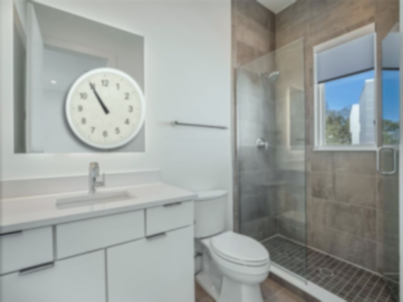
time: **10:55**
